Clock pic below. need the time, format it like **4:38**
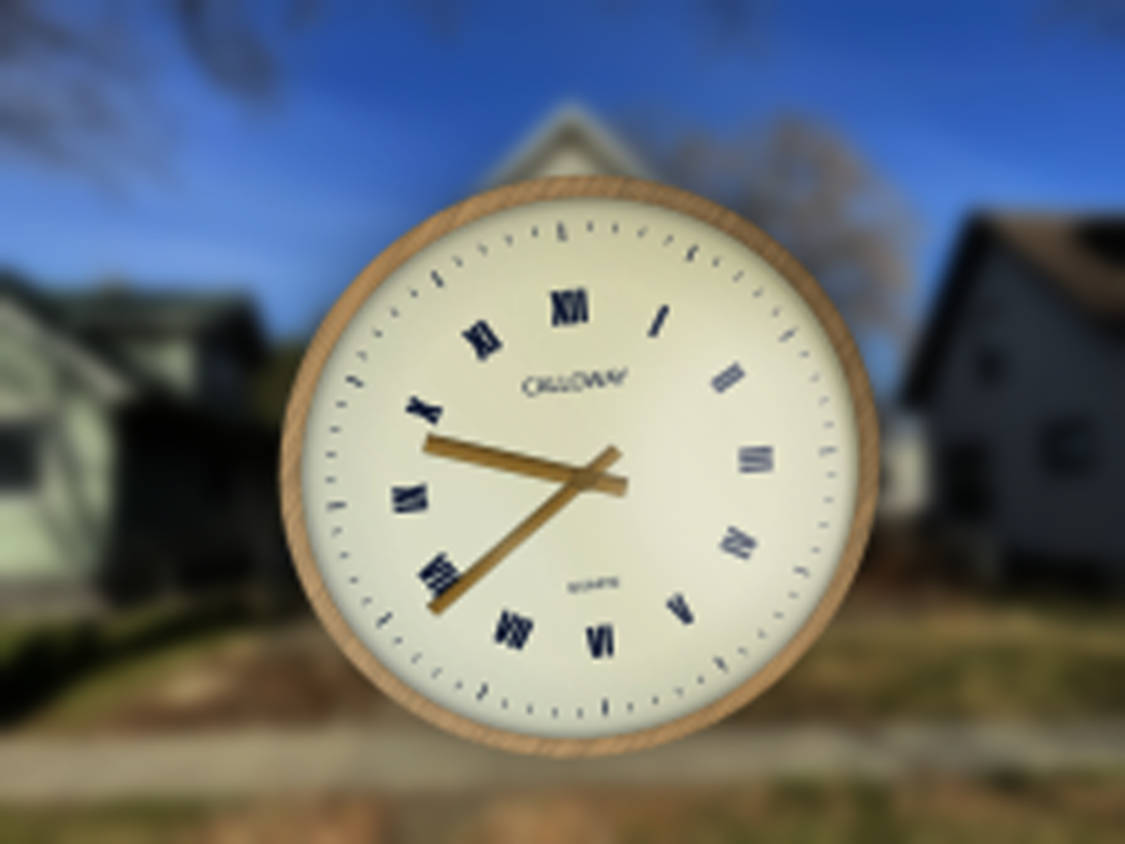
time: **9:39**
